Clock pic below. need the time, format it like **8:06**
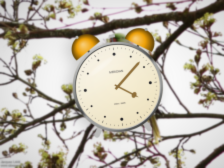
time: **4:08**
